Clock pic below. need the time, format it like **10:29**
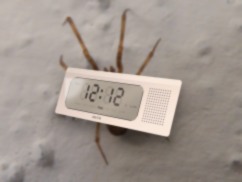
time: **12:12**
